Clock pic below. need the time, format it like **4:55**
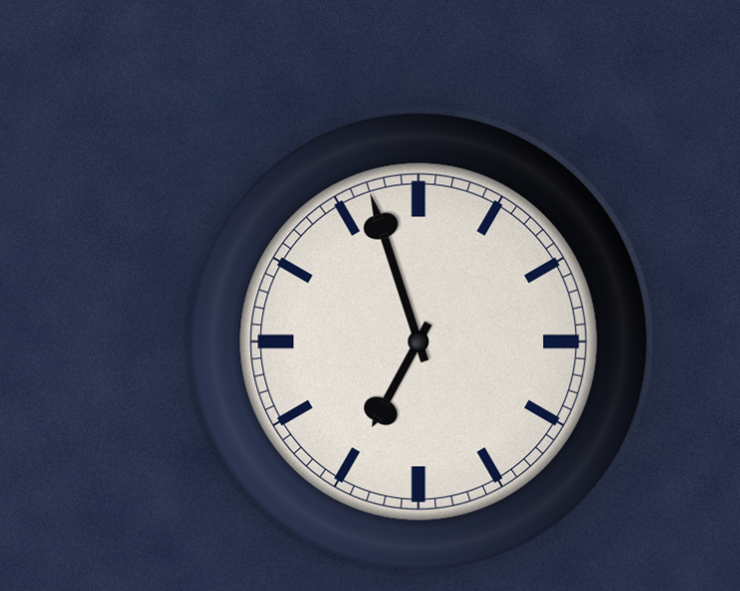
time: **6:57**
